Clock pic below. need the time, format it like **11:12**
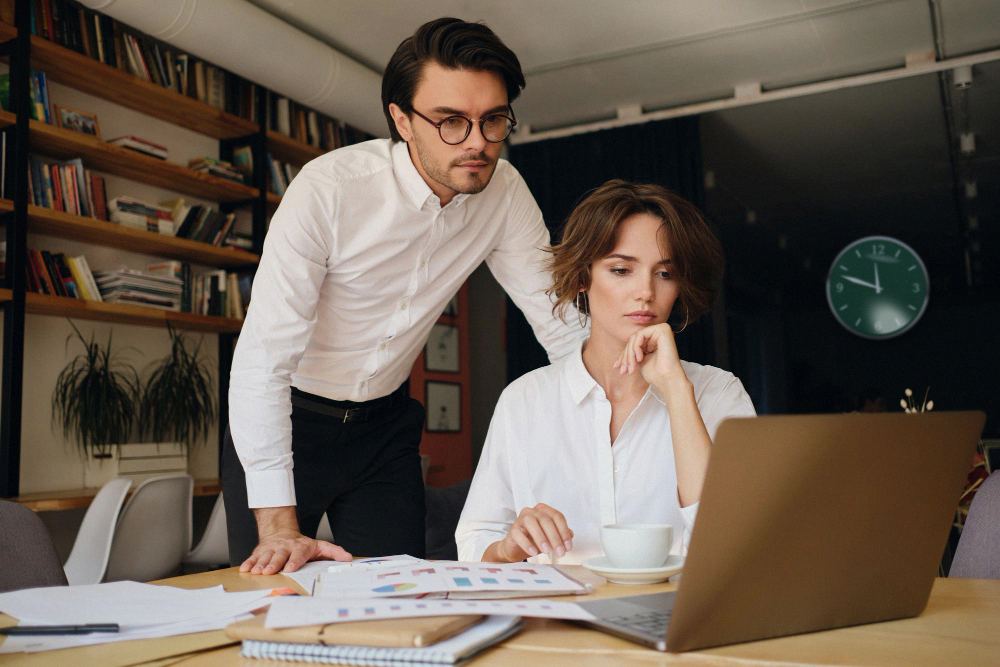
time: **11:48**
